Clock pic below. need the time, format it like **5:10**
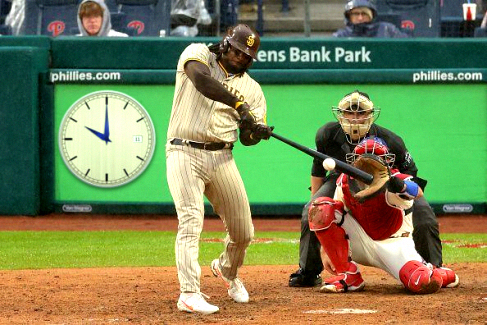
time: **10:00**
